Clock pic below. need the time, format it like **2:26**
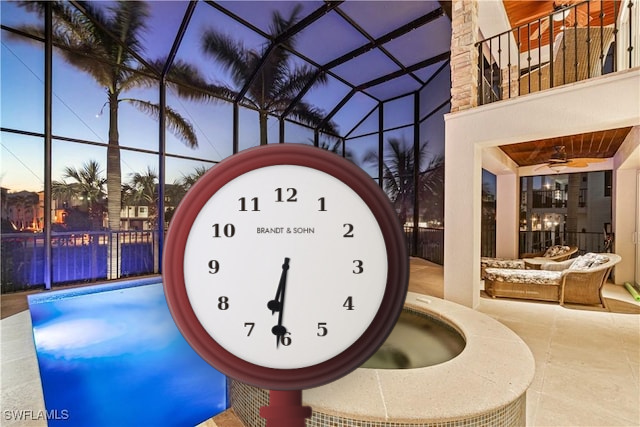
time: **6:31**
